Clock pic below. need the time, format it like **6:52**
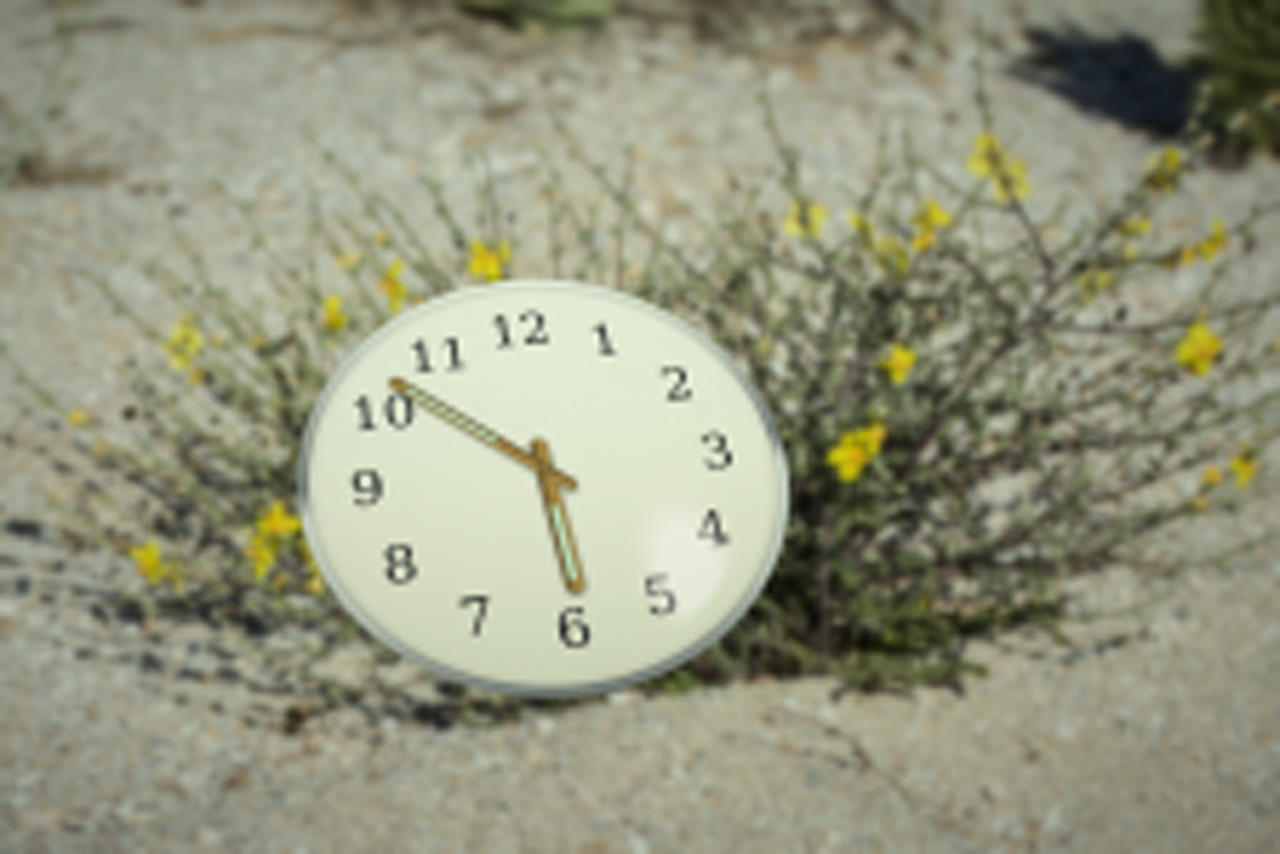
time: **5:52**
